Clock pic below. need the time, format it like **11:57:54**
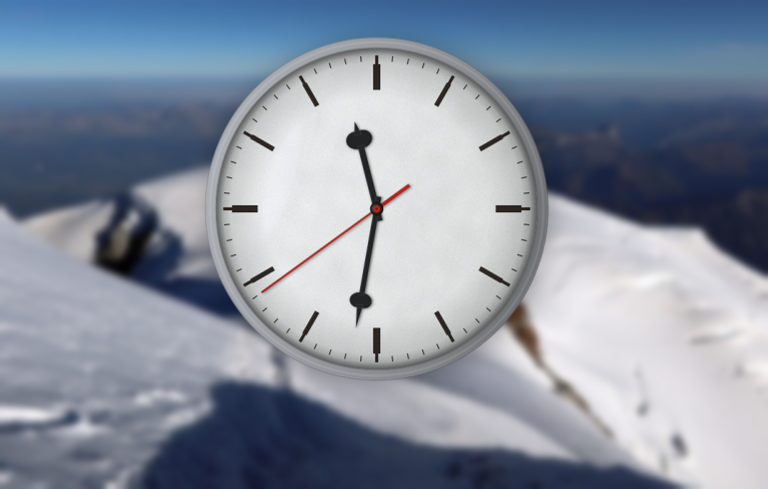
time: **11:31:39**
